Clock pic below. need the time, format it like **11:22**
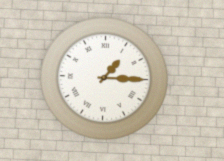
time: **1:15**
